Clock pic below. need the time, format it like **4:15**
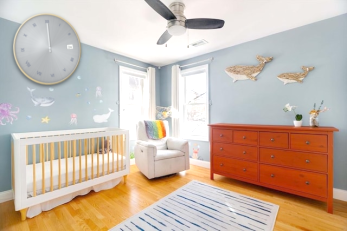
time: **12:00**
